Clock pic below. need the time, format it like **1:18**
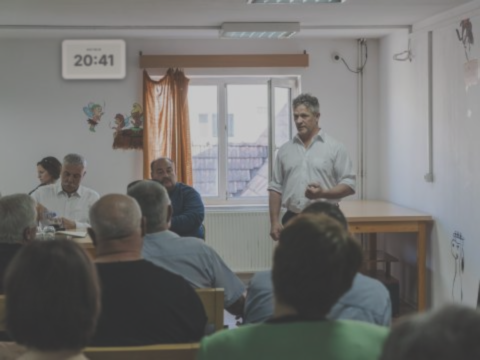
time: **20:41**
